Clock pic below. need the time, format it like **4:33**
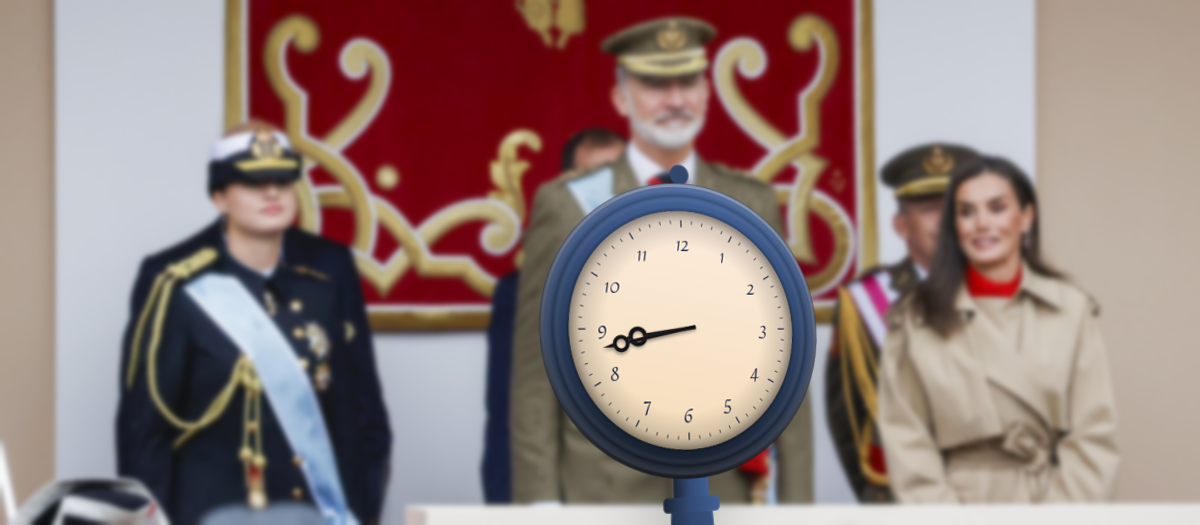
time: **8:43**
